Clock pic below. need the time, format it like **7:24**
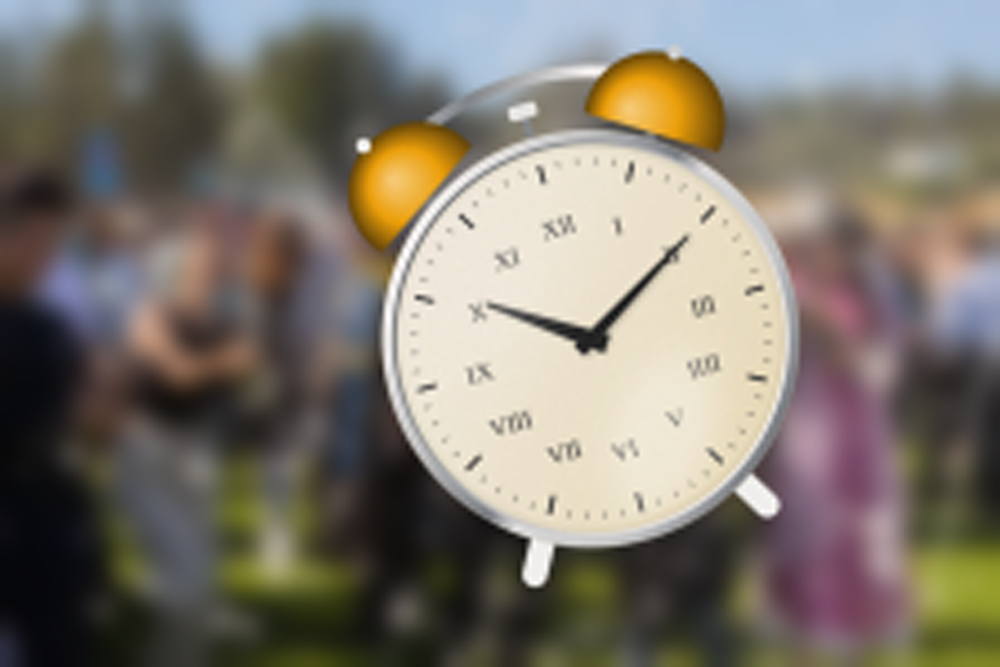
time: **10:10**
